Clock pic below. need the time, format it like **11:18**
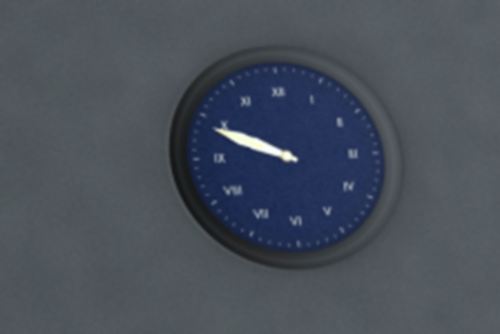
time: **9:49**
